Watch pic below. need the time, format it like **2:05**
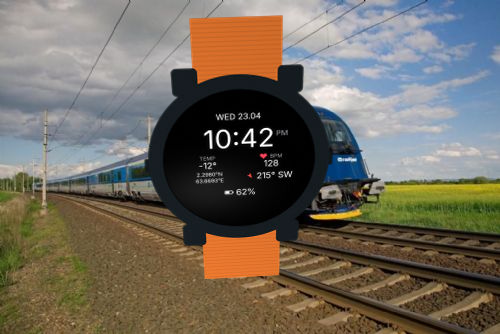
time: **10:42**
